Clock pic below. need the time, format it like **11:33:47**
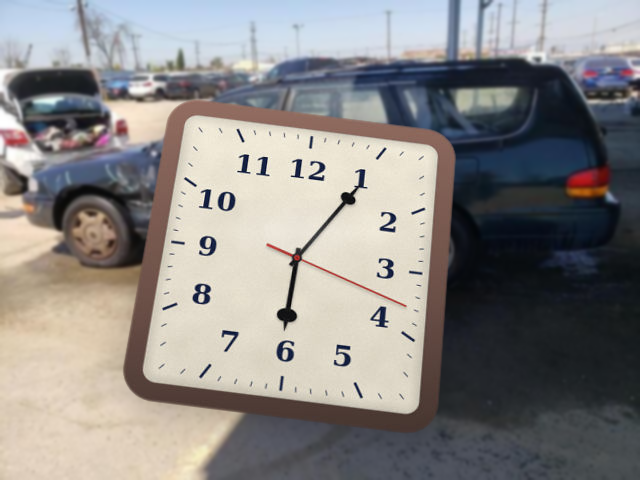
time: **6:05:18**
